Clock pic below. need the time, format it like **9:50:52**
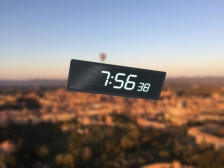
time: **7:56:38**
